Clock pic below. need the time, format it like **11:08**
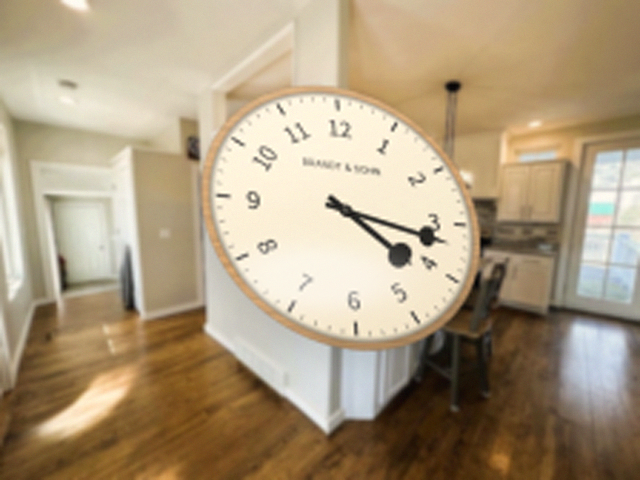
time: **4:17**
